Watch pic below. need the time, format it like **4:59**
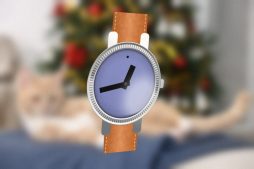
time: **12:43**
